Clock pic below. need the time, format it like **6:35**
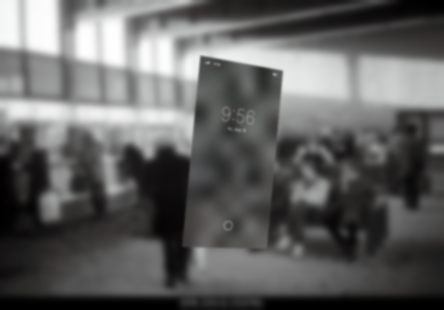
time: **9:56**
